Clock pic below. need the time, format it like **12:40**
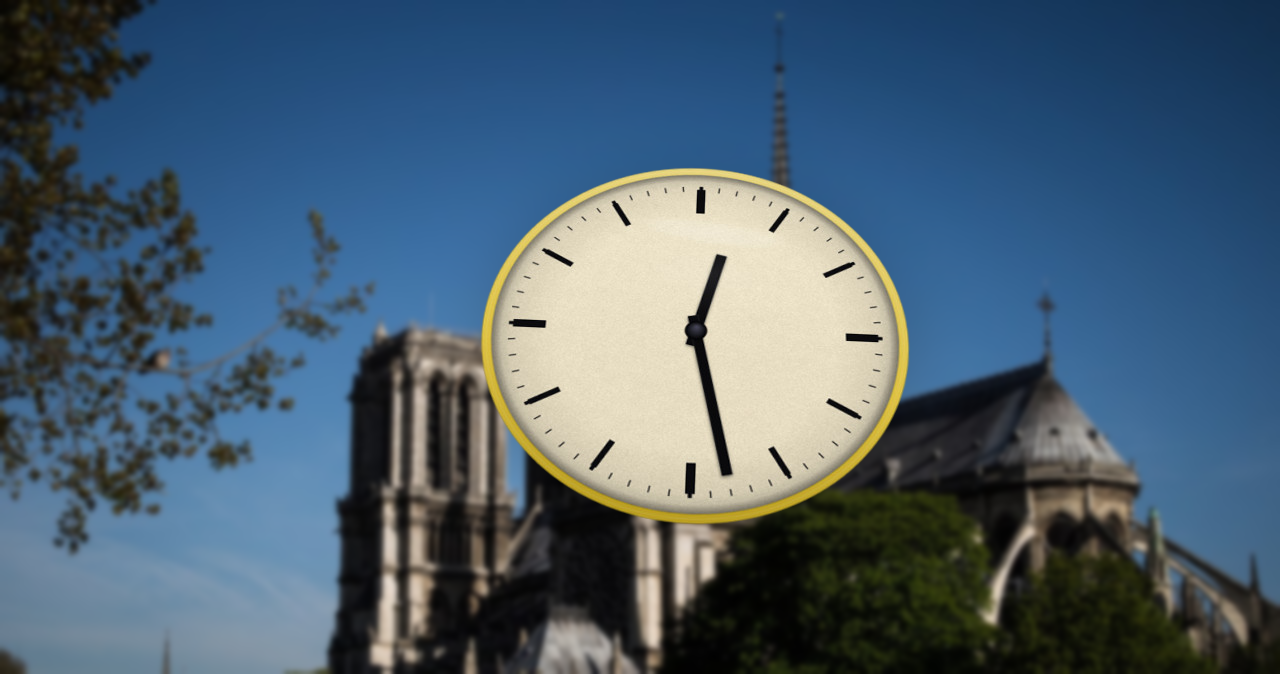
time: **12:28**
